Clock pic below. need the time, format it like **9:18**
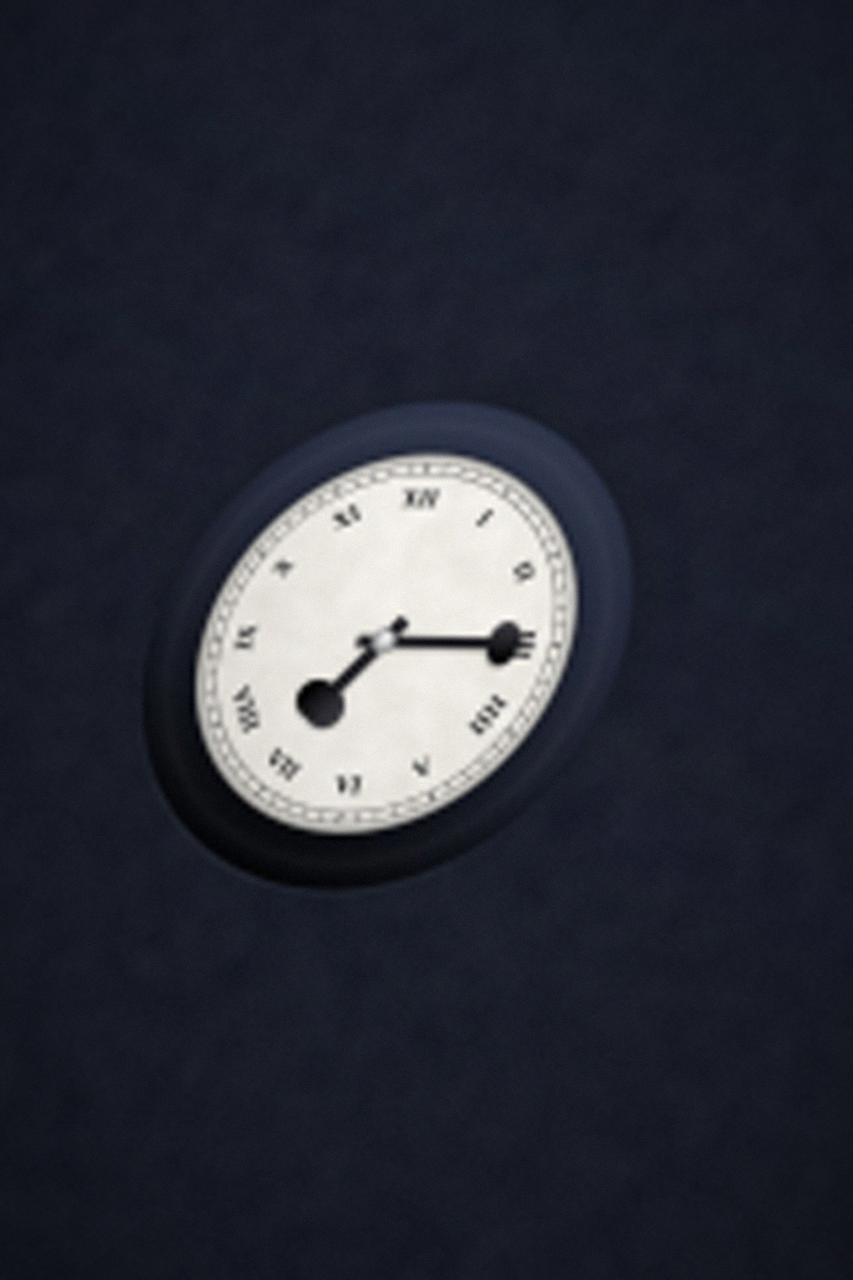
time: **7:15**
